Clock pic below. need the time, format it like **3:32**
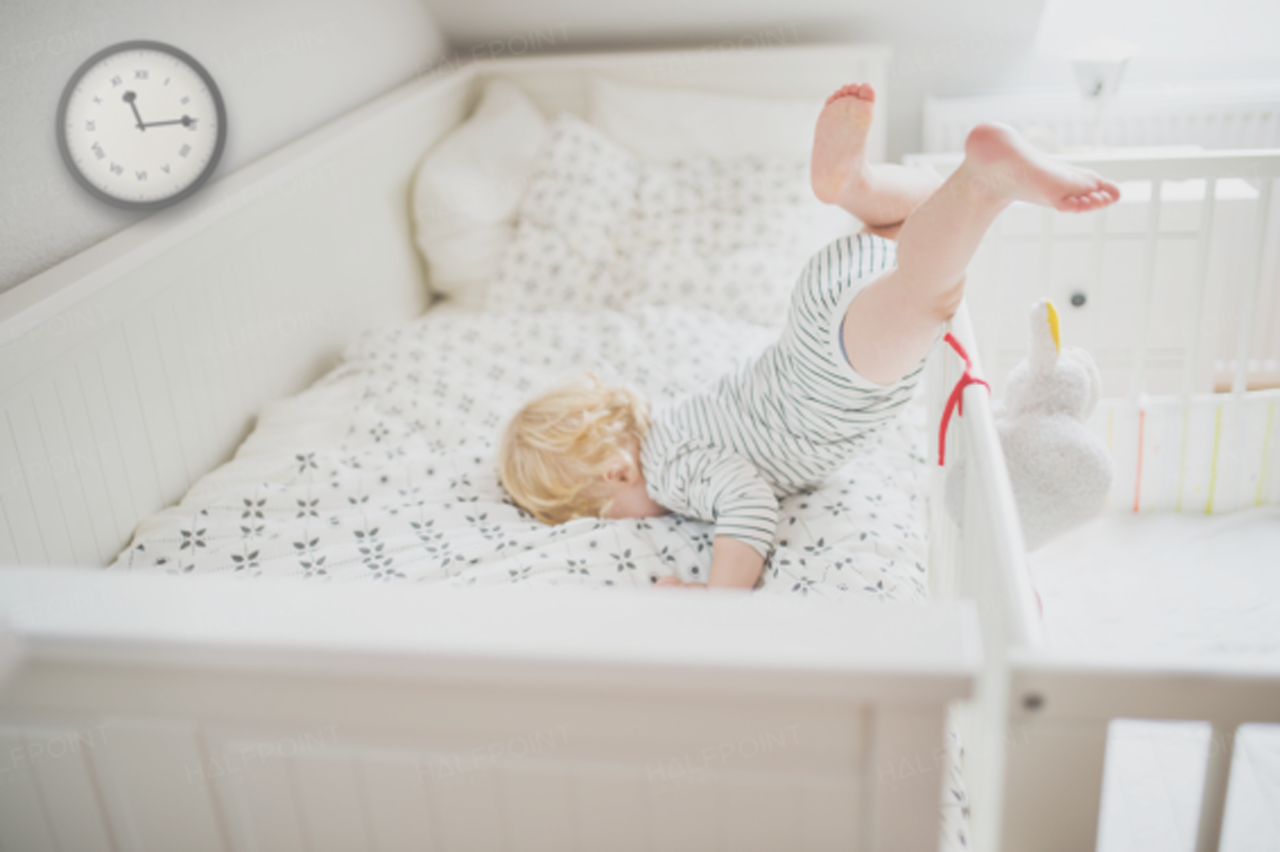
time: **11:14**
